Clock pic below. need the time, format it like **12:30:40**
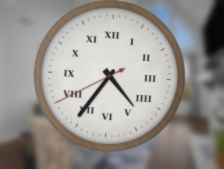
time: **4:35:40**
